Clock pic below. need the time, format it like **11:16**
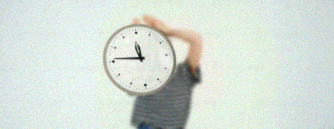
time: **11:46**
